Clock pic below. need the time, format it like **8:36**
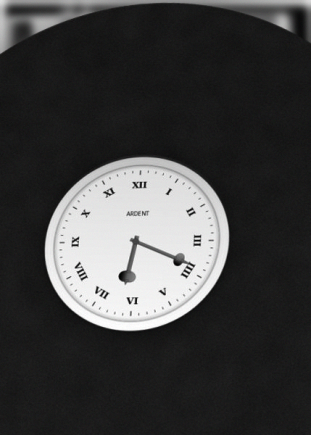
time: **6:19**
